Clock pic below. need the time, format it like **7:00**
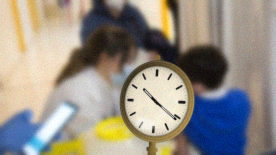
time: **10:21**
